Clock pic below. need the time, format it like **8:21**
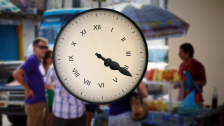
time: **4:21**
